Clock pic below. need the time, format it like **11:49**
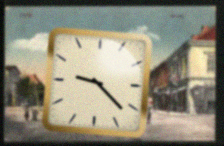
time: **9:22**
